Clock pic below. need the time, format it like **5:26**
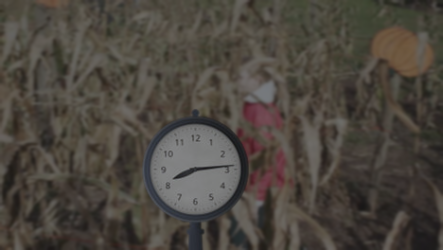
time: **8:14**
